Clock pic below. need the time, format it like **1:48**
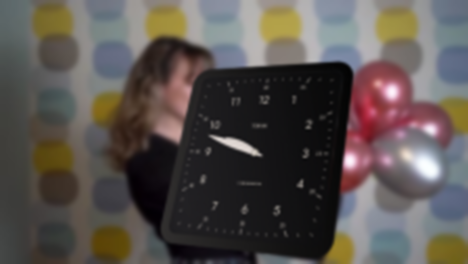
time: **9:48**
